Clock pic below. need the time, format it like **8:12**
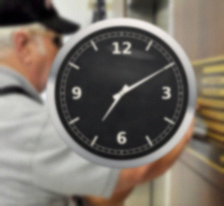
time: **7:10**
